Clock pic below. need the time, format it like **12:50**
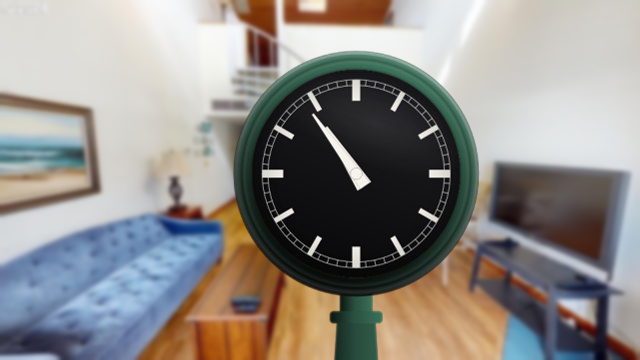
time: **10:54**
